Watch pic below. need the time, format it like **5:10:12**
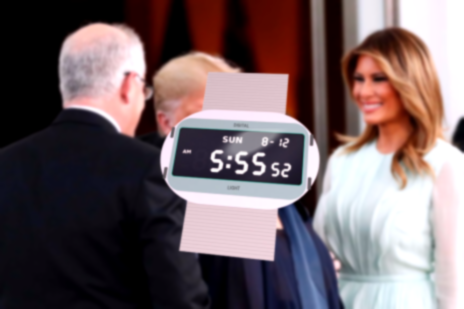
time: **5:55:52**
